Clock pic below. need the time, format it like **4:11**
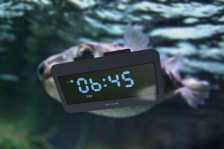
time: **6:45**
